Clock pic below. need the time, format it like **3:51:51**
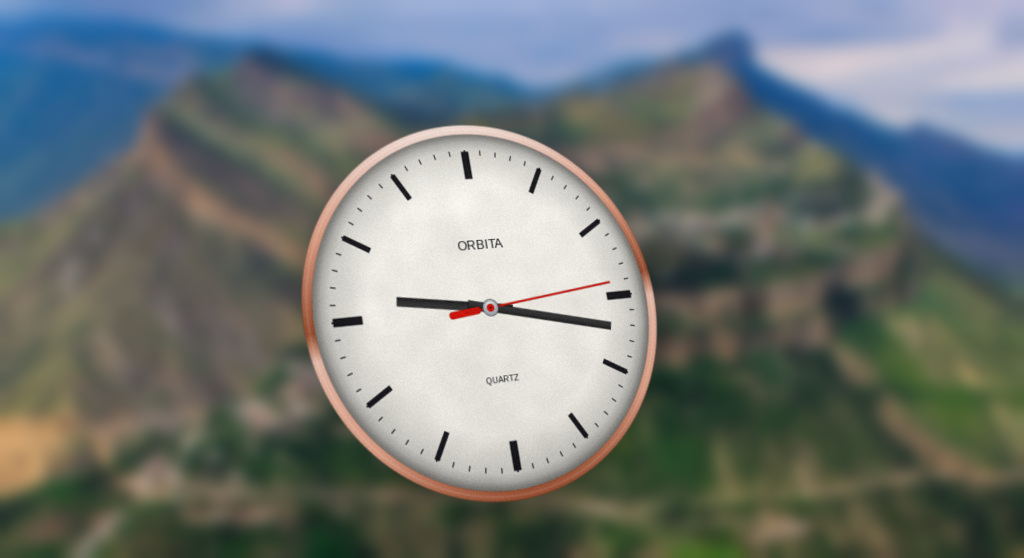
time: **9:17:14**
